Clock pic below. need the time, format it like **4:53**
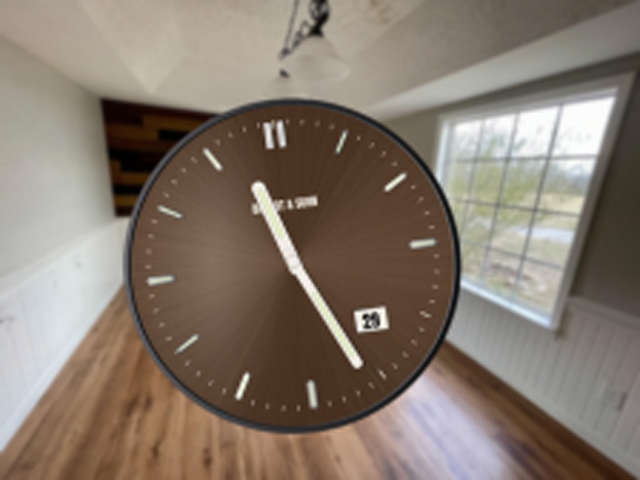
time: **11:26**
